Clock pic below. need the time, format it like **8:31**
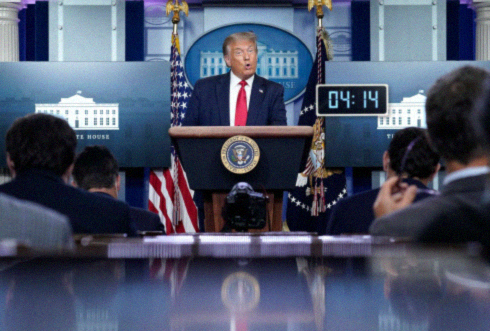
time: **4:14**
